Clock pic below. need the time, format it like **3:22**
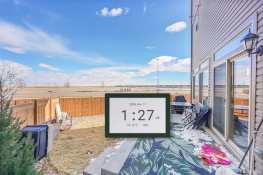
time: **1:27**
